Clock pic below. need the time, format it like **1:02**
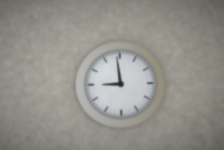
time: **8:59**
